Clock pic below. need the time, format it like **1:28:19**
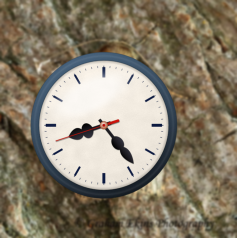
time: **8:23:42**
